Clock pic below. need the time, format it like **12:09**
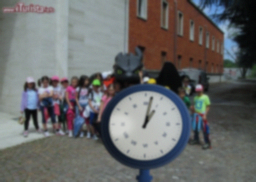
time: **1:02**
